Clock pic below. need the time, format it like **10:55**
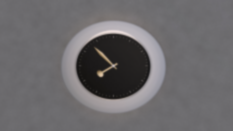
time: **7:53**
